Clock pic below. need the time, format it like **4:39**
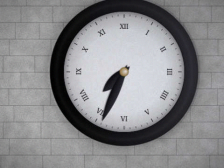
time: **7:34**
